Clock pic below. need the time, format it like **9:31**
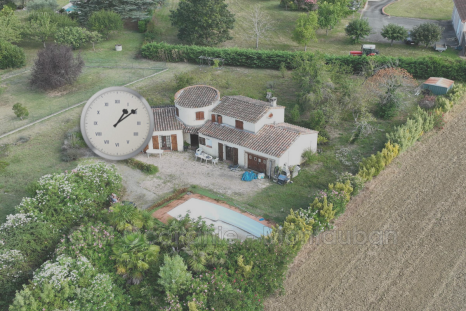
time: **1:09**
